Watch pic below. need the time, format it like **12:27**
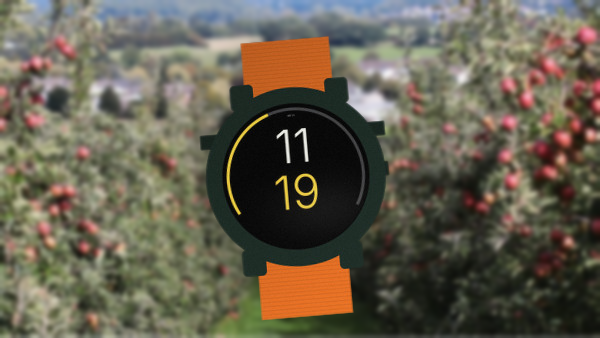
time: **11:19**
